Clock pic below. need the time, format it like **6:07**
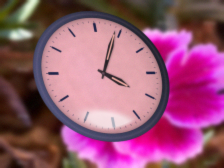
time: **4:04**
